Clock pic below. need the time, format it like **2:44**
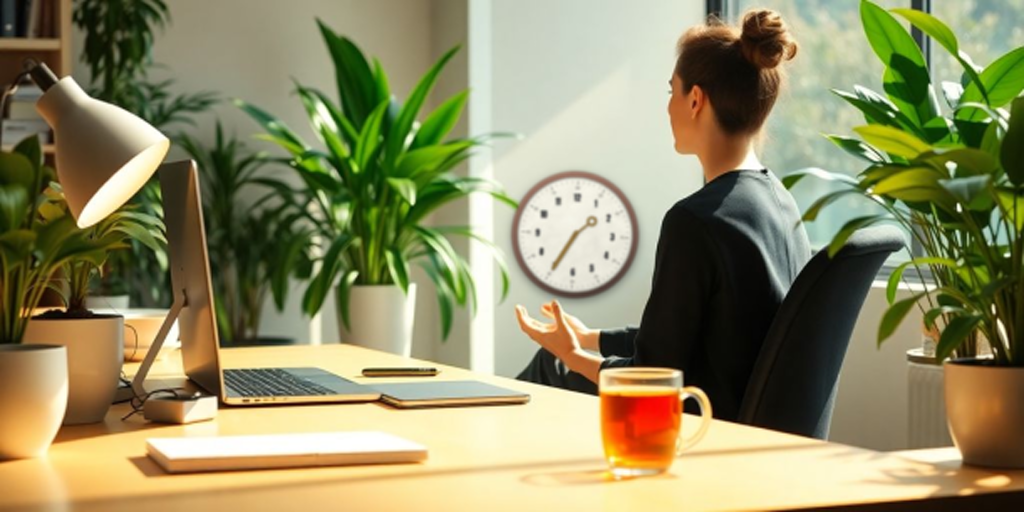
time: **1:35**
